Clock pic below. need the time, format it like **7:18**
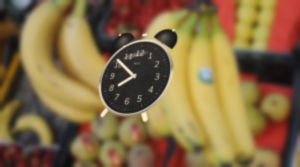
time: **7:51**
